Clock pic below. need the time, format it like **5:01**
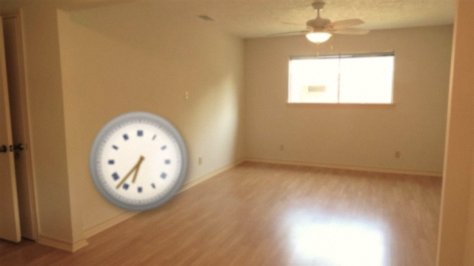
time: **6:37**
